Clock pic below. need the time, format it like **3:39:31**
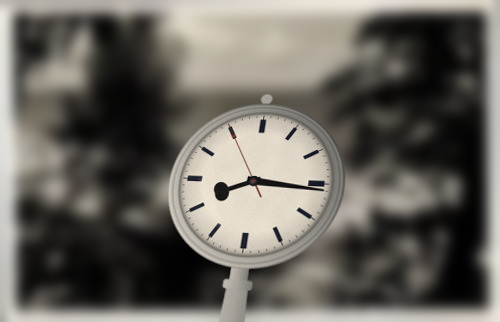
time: **8:15:55**
